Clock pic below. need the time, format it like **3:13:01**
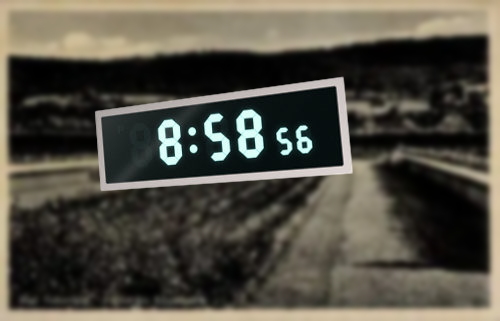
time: **8:58:56**
